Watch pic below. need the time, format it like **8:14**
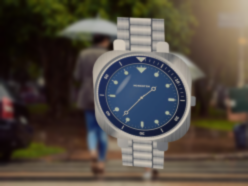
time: **1:37**
